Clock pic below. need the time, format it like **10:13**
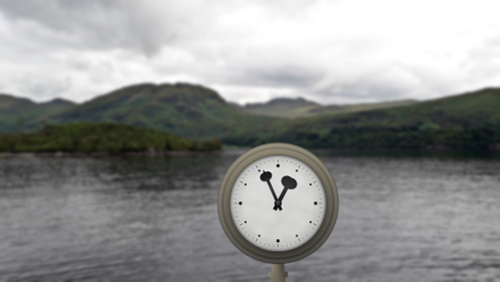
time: **12:56**
